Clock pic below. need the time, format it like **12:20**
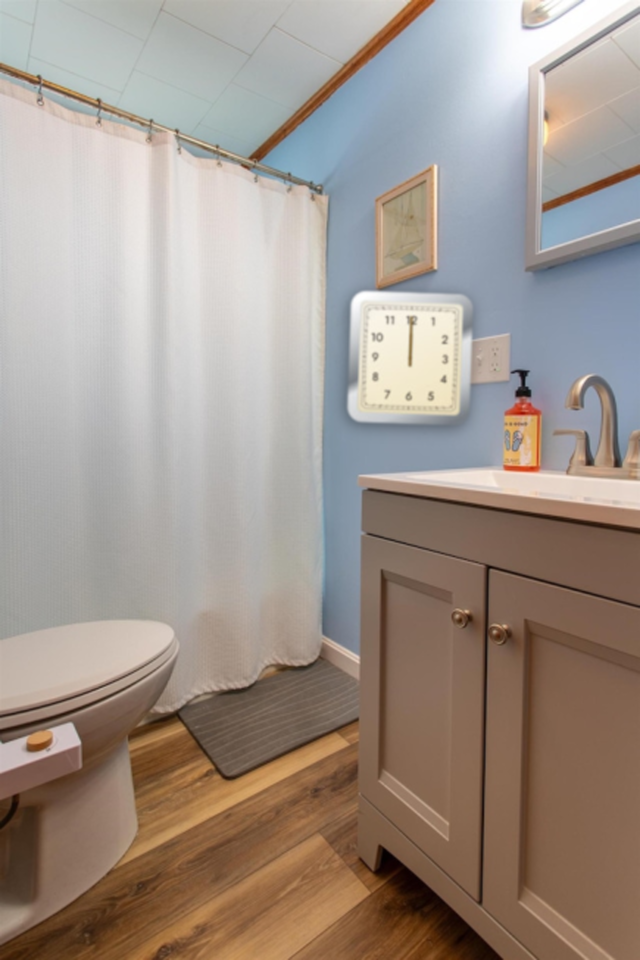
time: **12:00**
